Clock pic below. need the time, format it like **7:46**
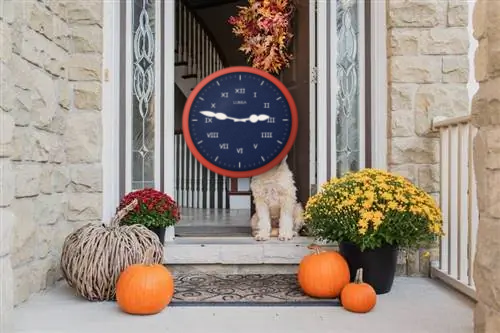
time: **2:47**
